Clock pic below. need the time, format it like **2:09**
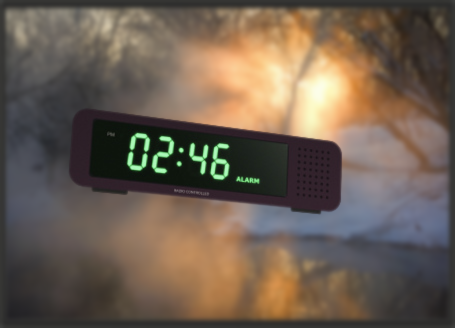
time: **2:46**
